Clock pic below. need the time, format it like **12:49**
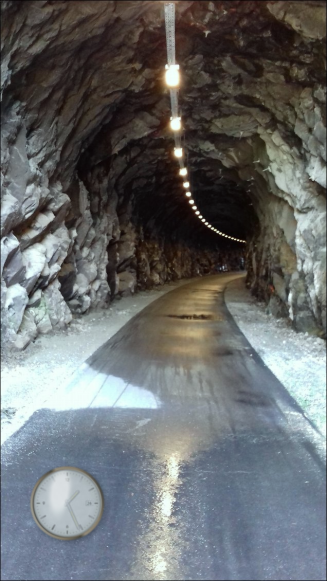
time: **1:26**
